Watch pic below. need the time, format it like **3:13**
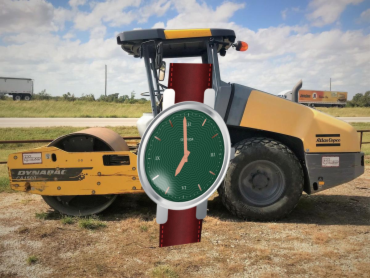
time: **6:59**
